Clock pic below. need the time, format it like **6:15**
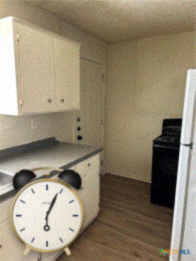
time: **6:04**
